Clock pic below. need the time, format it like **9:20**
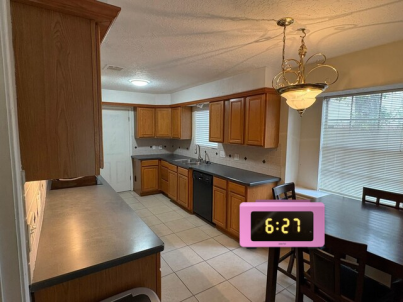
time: **6:27**
